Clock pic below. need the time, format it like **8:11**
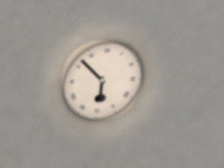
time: **5:52**
